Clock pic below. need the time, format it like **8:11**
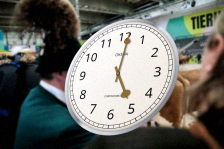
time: **5:01**
